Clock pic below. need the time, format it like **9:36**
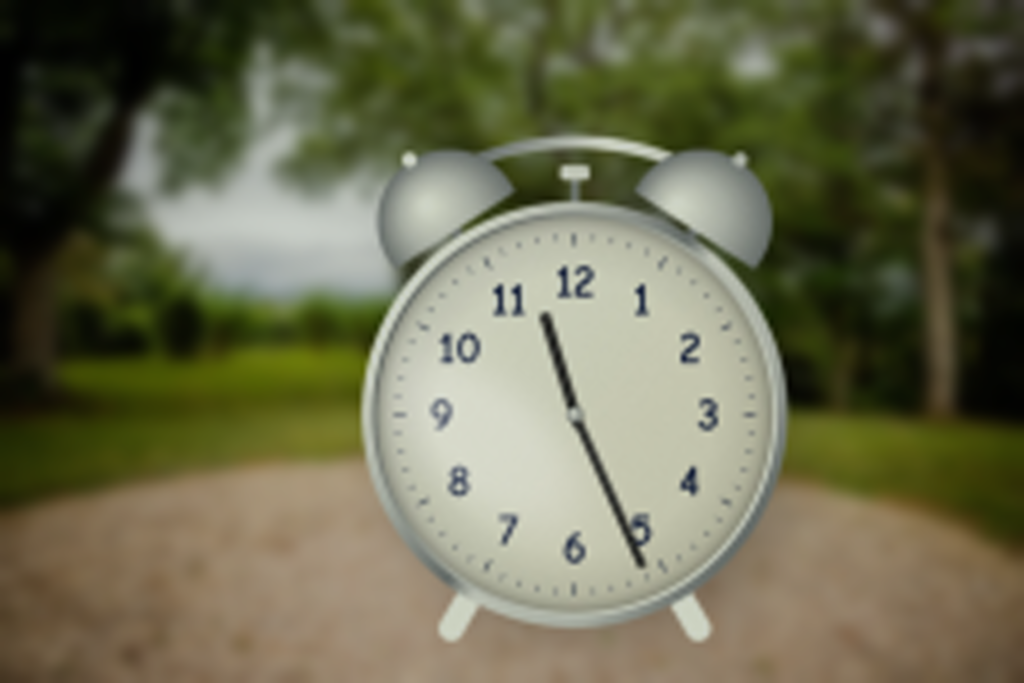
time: **11:26**
